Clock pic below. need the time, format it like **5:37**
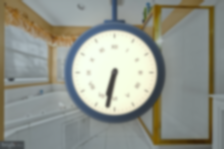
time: **6:32**
